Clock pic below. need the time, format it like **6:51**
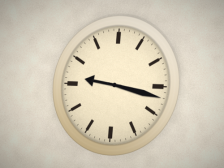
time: **9:17**
